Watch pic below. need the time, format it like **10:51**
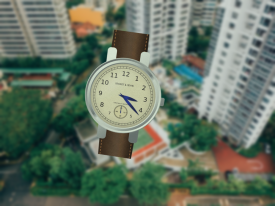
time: **3:22**
